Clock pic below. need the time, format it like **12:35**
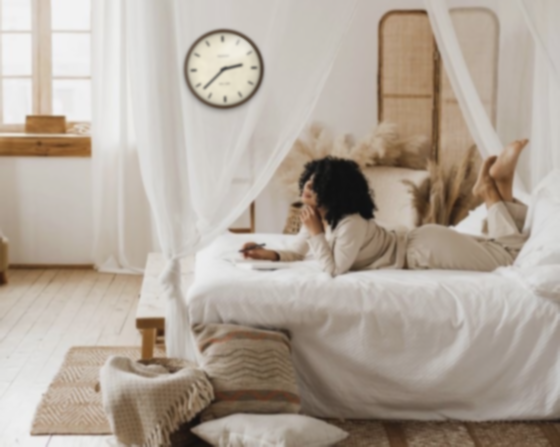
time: **2:38**
